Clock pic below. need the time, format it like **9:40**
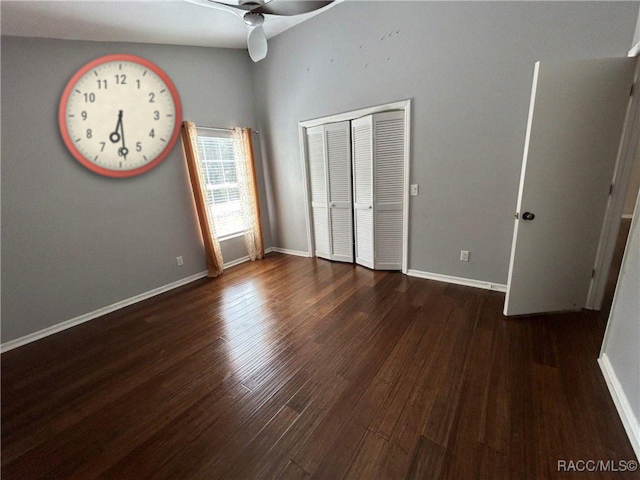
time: **6:29**
